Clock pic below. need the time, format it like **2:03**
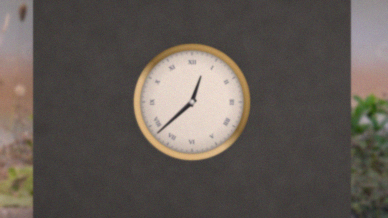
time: **12:38**
